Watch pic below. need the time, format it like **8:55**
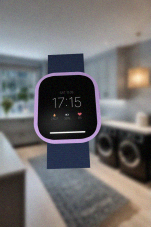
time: **17:15**
